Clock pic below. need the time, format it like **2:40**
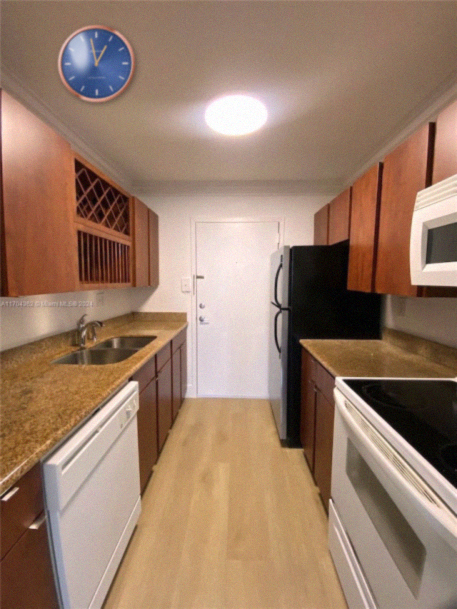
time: **12:58**
